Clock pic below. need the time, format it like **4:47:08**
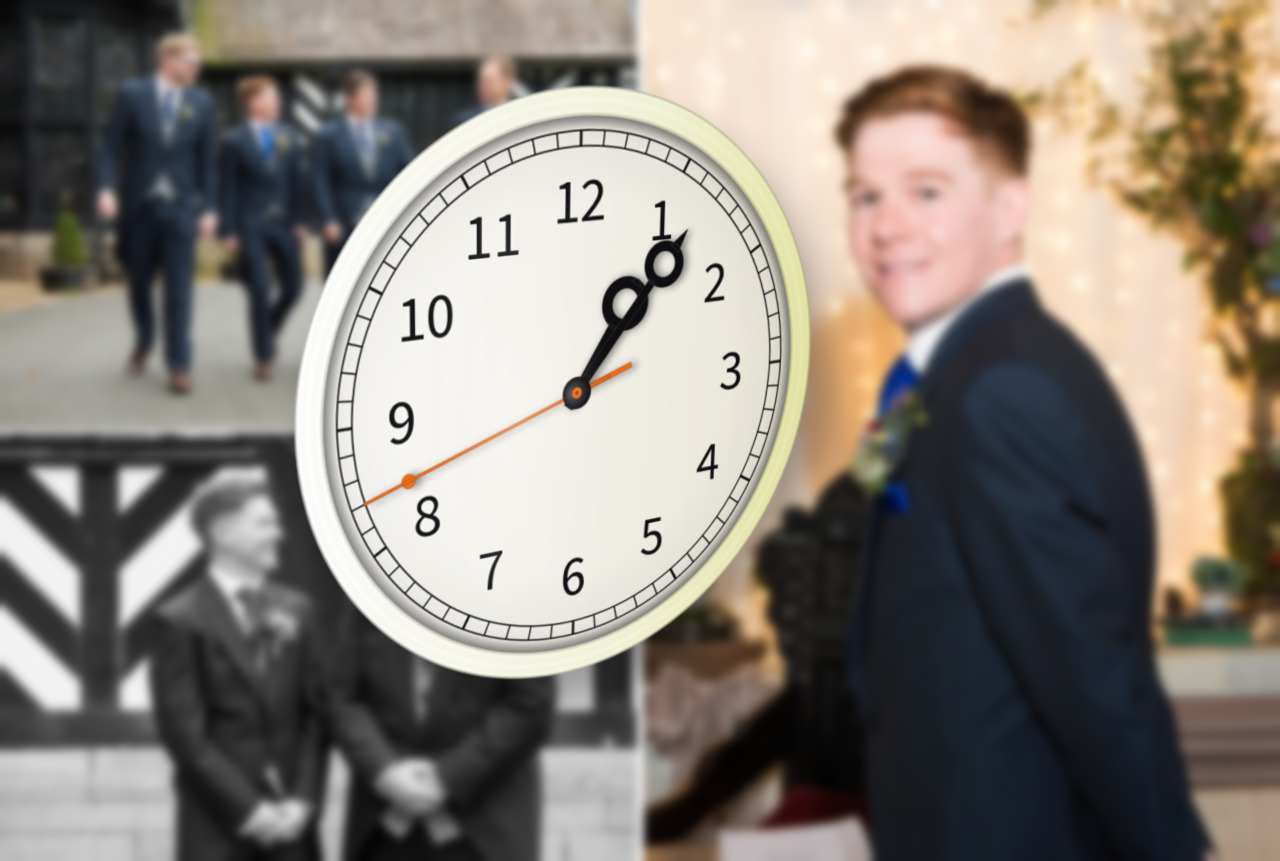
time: **1:06:42**
